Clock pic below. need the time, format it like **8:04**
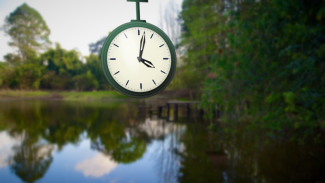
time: **4:02**
